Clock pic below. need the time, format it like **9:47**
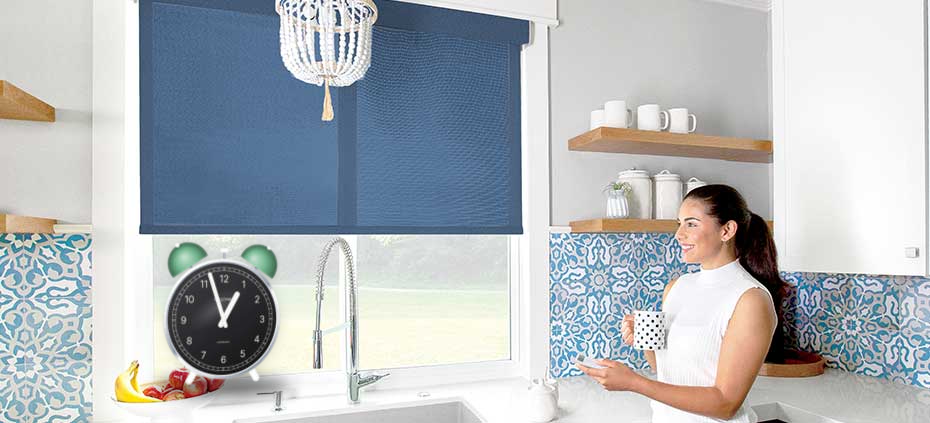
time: **12:57**
